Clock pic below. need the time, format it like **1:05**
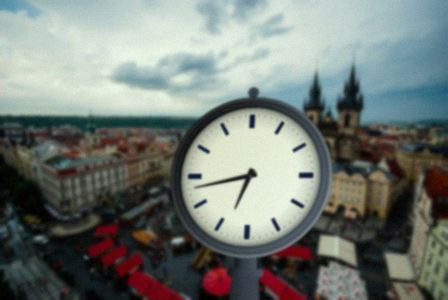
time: **6:43**
